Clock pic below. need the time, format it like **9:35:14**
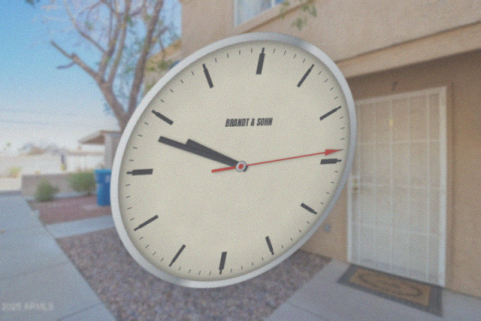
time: **9:48:14**
